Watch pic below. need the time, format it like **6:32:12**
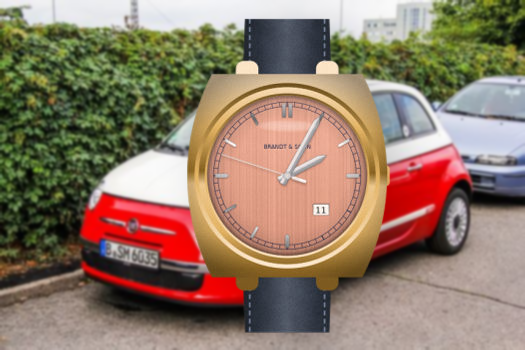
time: **2:04:48**
